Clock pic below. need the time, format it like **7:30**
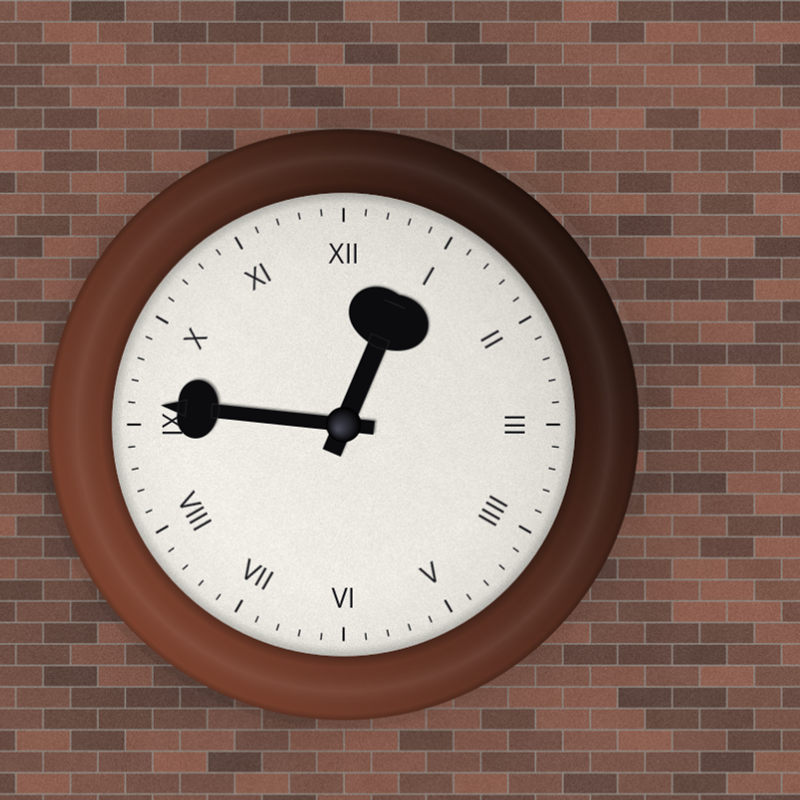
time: **12:46**
